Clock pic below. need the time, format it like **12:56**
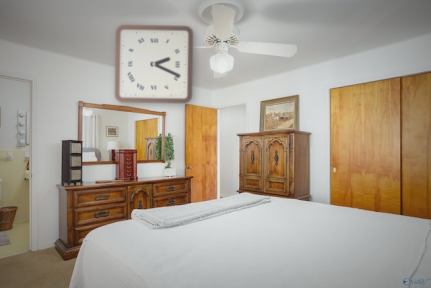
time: **2:19**
